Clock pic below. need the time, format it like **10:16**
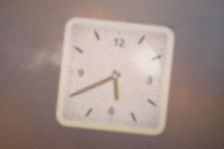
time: **5:40**
